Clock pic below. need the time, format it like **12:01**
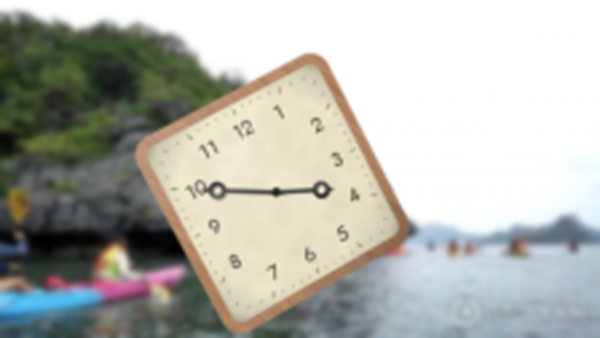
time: **3:50**
